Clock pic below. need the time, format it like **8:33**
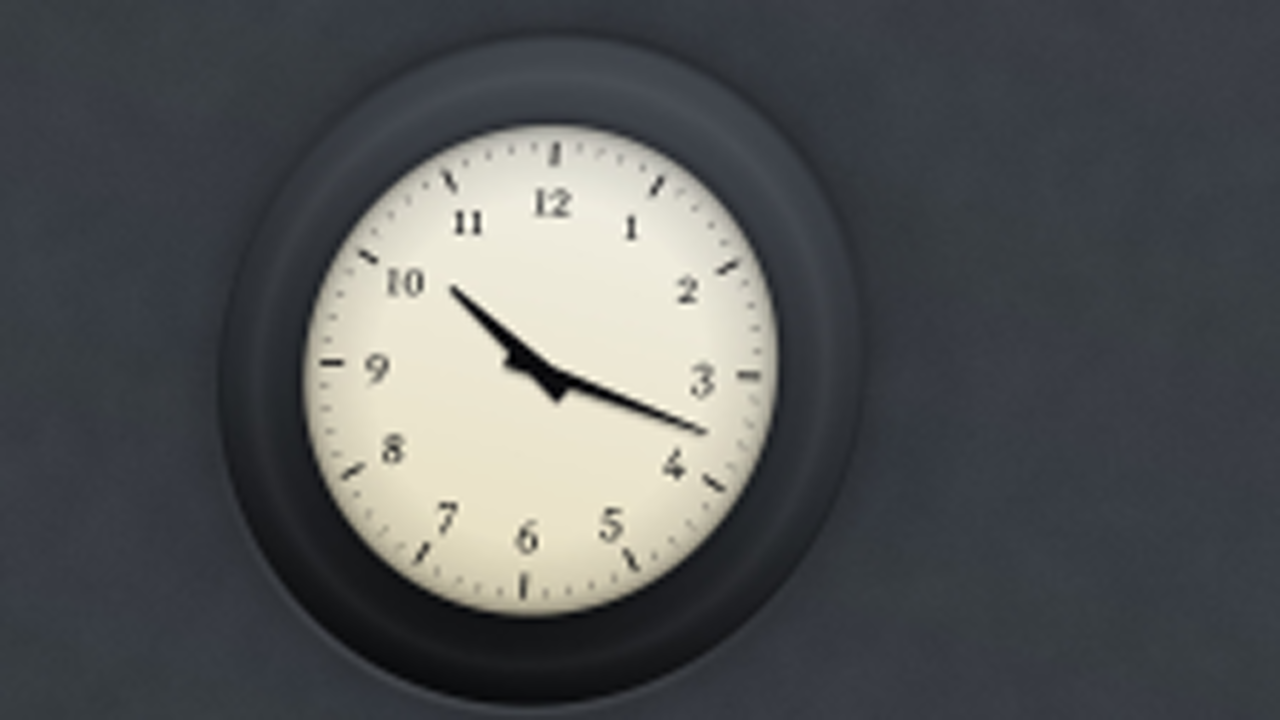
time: **10:18**
